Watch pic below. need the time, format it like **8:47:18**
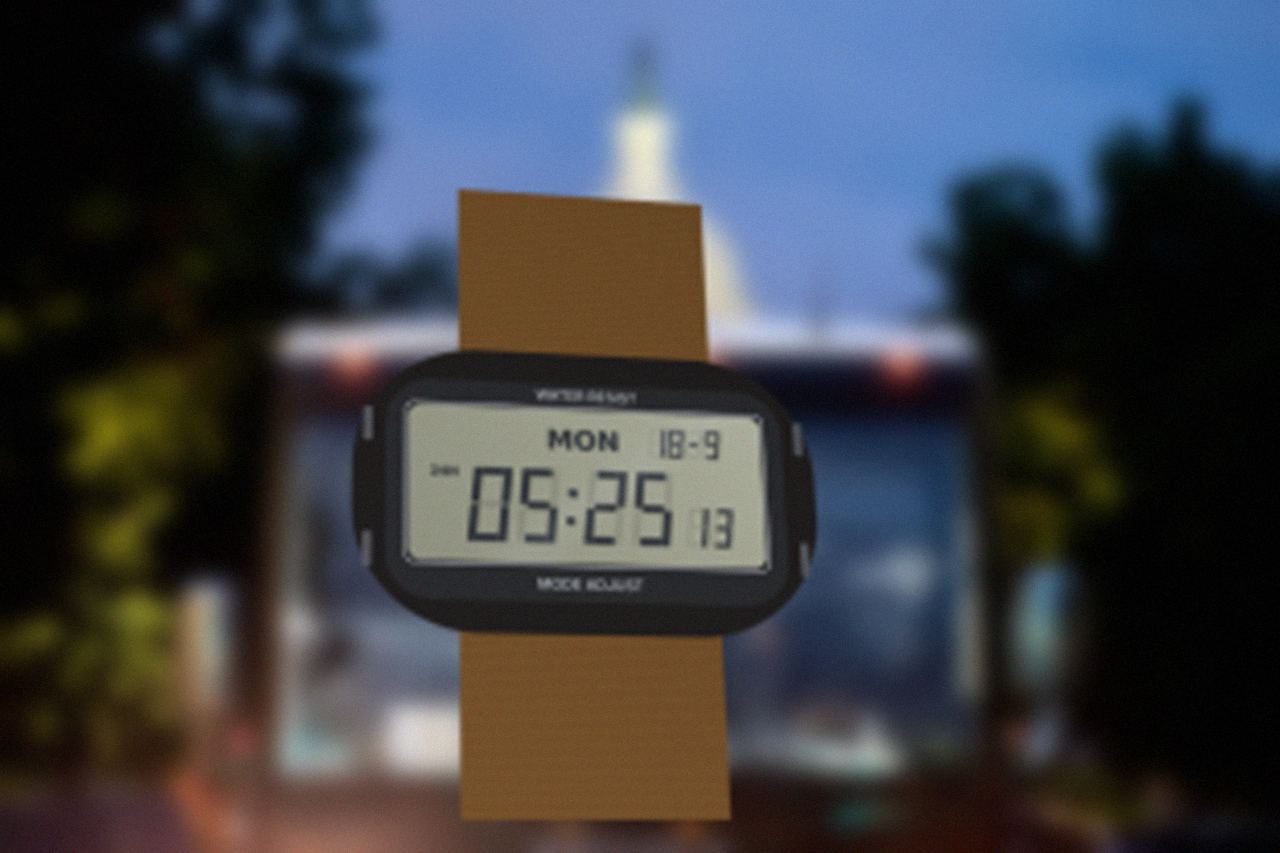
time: **5:25:13**
